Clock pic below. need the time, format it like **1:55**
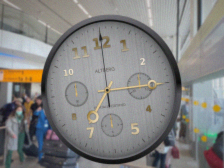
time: **7:15**
